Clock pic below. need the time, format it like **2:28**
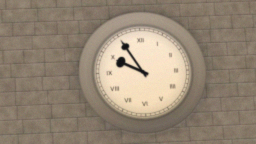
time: **9:55**
